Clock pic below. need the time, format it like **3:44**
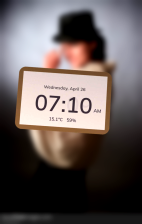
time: **7:10**
